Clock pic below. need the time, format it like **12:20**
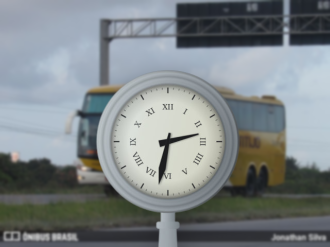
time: **2:32**
